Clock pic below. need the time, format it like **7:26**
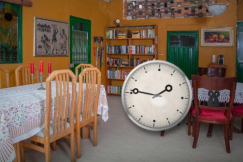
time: **1:46**
